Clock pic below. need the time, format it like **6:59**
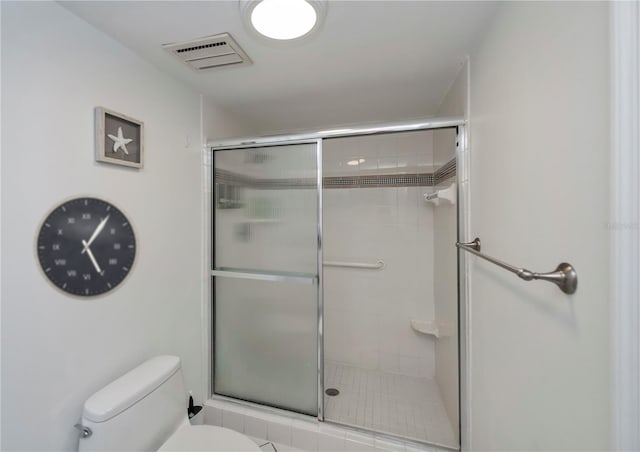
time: **5:06**
